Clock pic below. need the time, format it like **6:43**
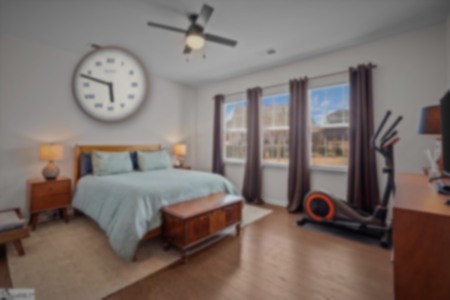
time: **5:48**
